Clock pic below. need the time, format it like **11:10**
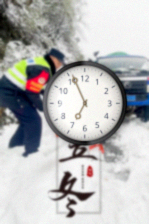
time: **6:56**
